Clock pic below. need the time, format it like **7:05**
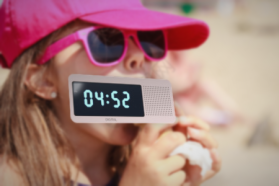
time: **4:52**
